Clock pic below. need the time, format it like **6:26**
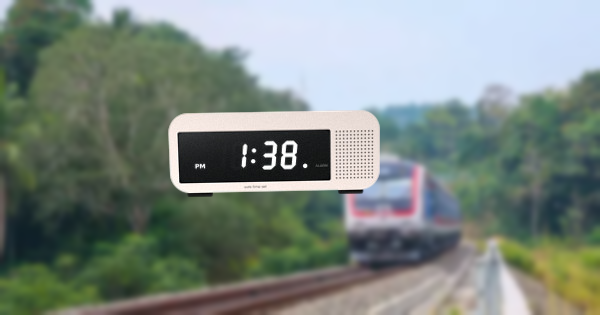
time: **1:38**
